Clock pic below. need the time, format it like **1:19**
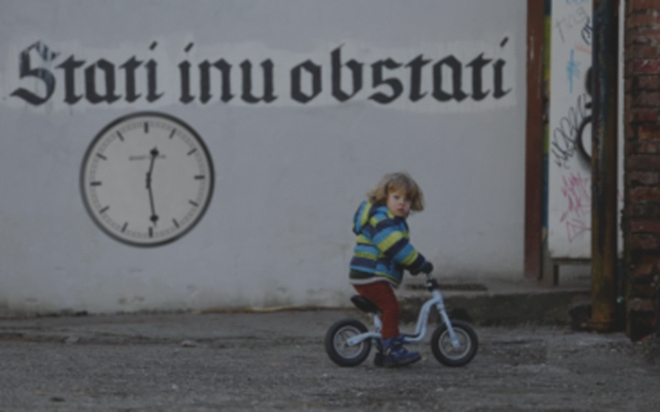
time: **12:29**
